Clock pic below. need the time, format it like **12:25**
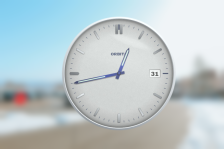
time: **12:43**
